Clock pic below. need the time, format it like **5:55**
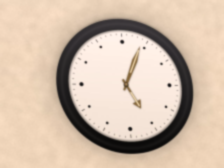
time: **5:04**
